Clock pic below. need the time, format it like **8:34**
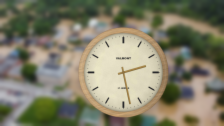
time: **2:28**
